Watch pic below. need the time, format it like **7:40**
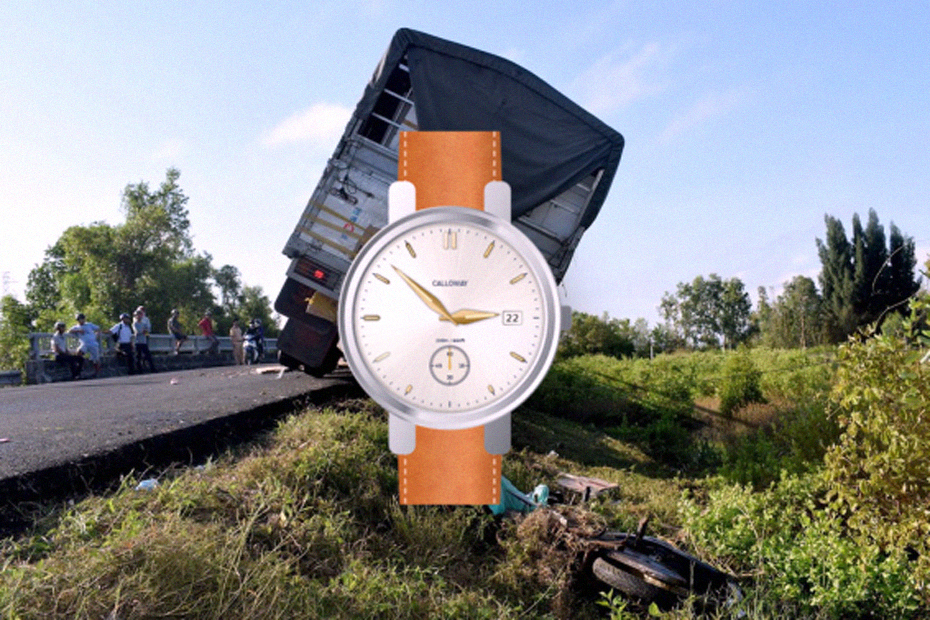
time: **2:52**
